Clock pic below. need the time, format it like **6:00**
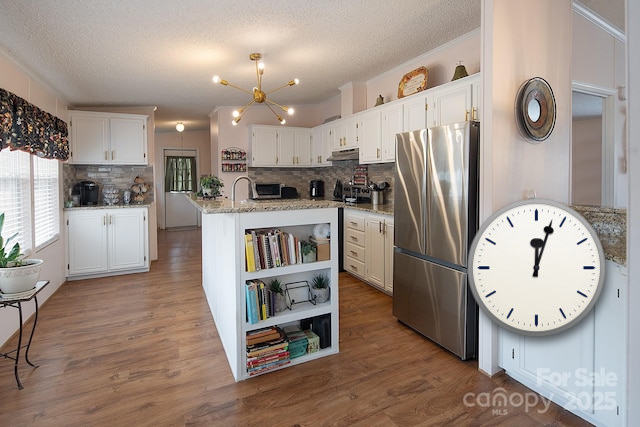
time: **12:03**
